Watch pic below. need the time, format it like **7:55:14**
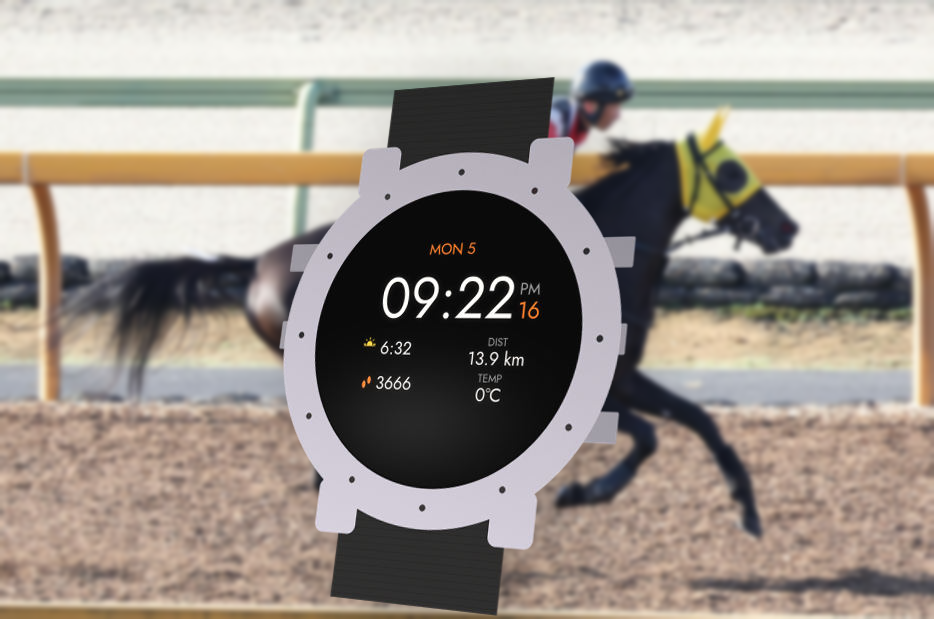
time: **9:22:16**
